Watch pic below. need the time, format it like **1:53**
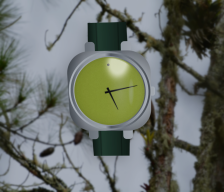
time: **5:13**
